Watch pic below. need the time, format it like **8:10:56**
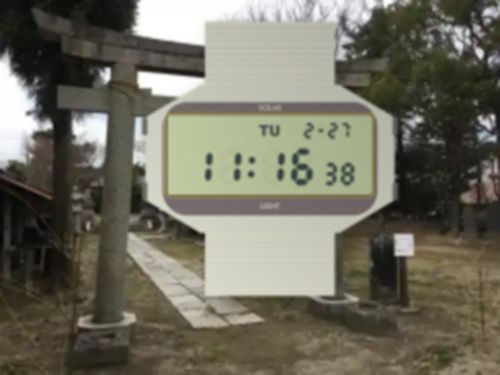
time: **11:16:38**
